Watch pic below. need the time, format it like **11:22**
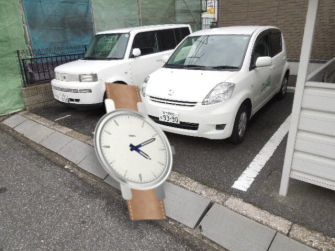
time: **4:11**
